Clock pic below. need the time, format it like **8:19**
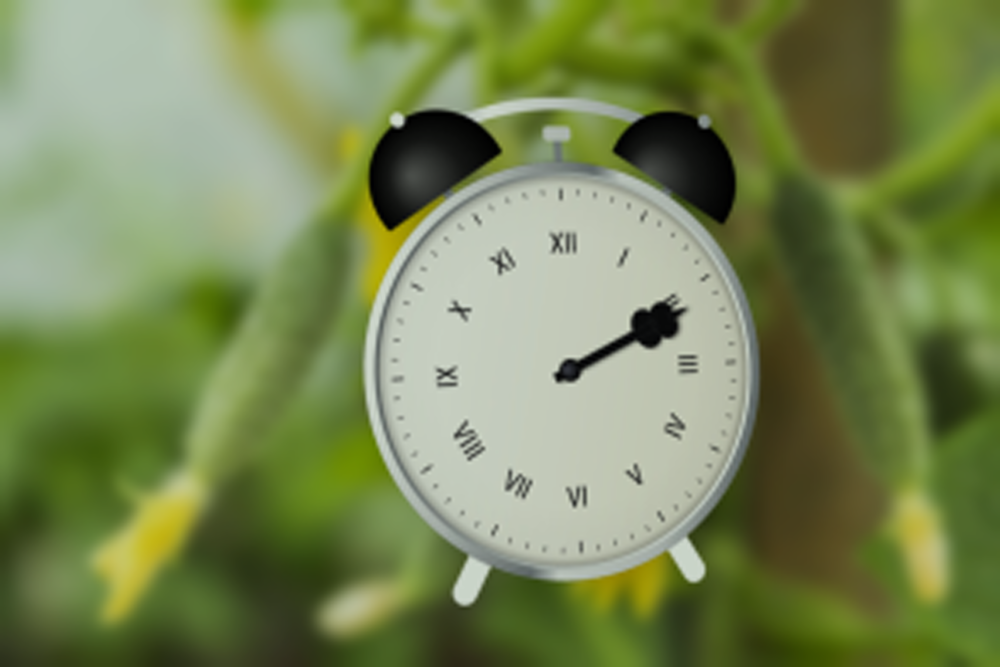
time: **2:11**
